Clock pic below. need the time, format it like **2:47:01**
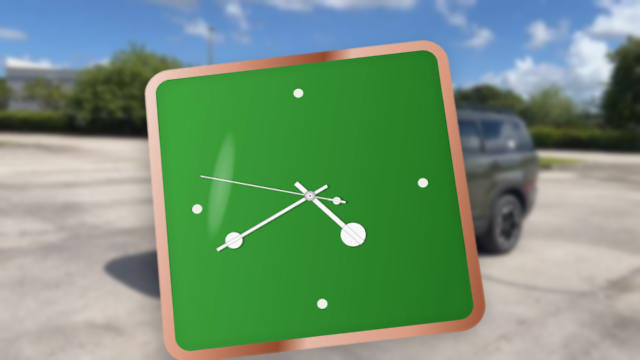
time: **4:40:48**
